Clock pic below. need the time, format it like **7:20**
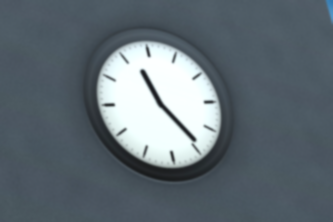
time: **11:24**
